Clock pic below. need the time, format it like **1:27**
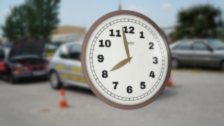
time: **7:58**
